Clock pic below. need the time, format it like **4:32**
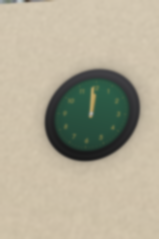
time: **11:59**
